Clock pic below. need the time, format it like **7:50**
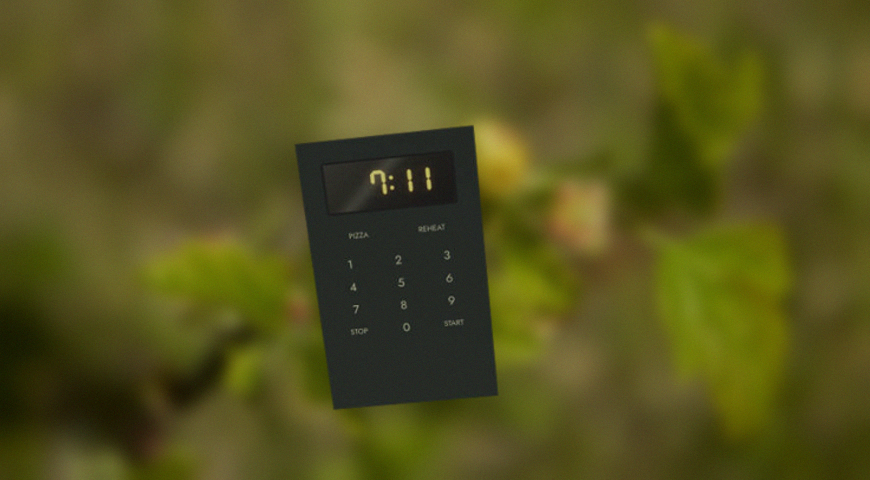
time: **7:11**
